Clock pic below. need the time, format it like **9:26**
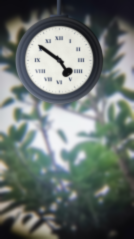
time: **4:51**
